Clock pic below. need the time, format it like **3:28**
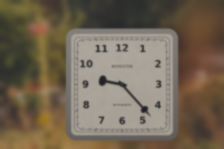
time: **9:23**
